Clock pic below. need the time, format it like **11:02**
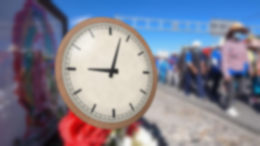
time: **9:03**
